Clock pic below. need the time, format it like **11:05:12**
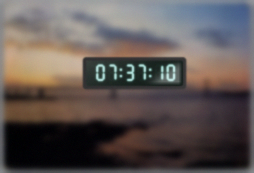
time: **7:37:10**
